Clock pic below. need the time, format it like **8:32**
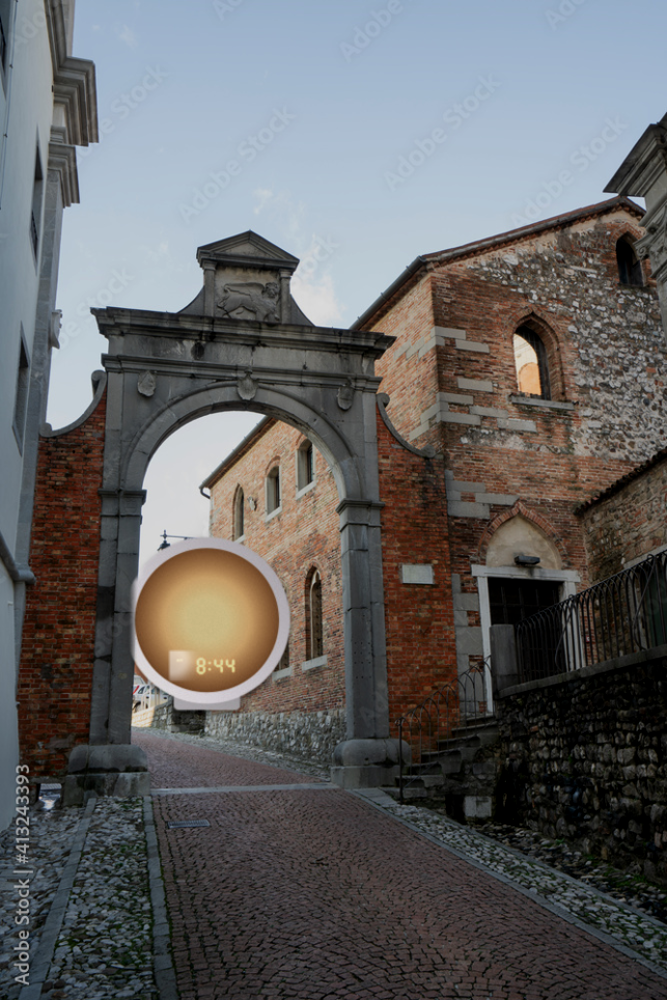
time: **8:44**
